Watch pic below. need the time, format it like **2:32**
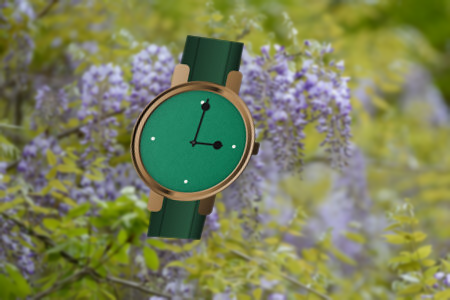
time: **3:01**
